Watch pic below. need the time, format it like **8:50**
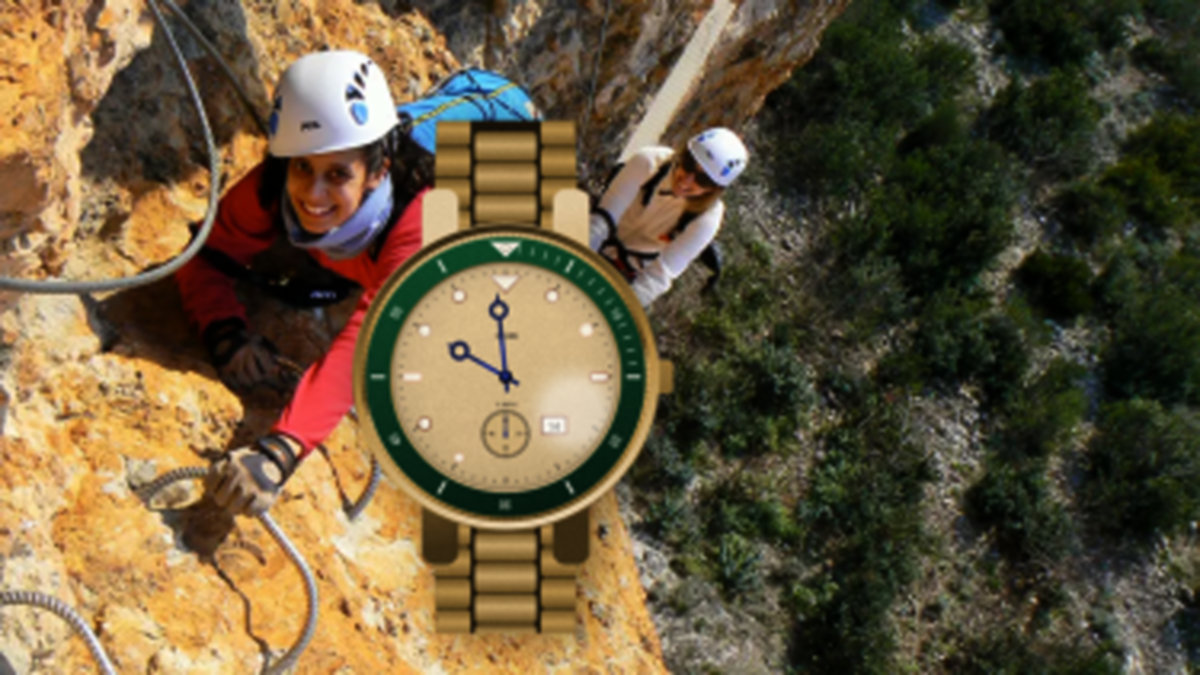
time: **9:59**
